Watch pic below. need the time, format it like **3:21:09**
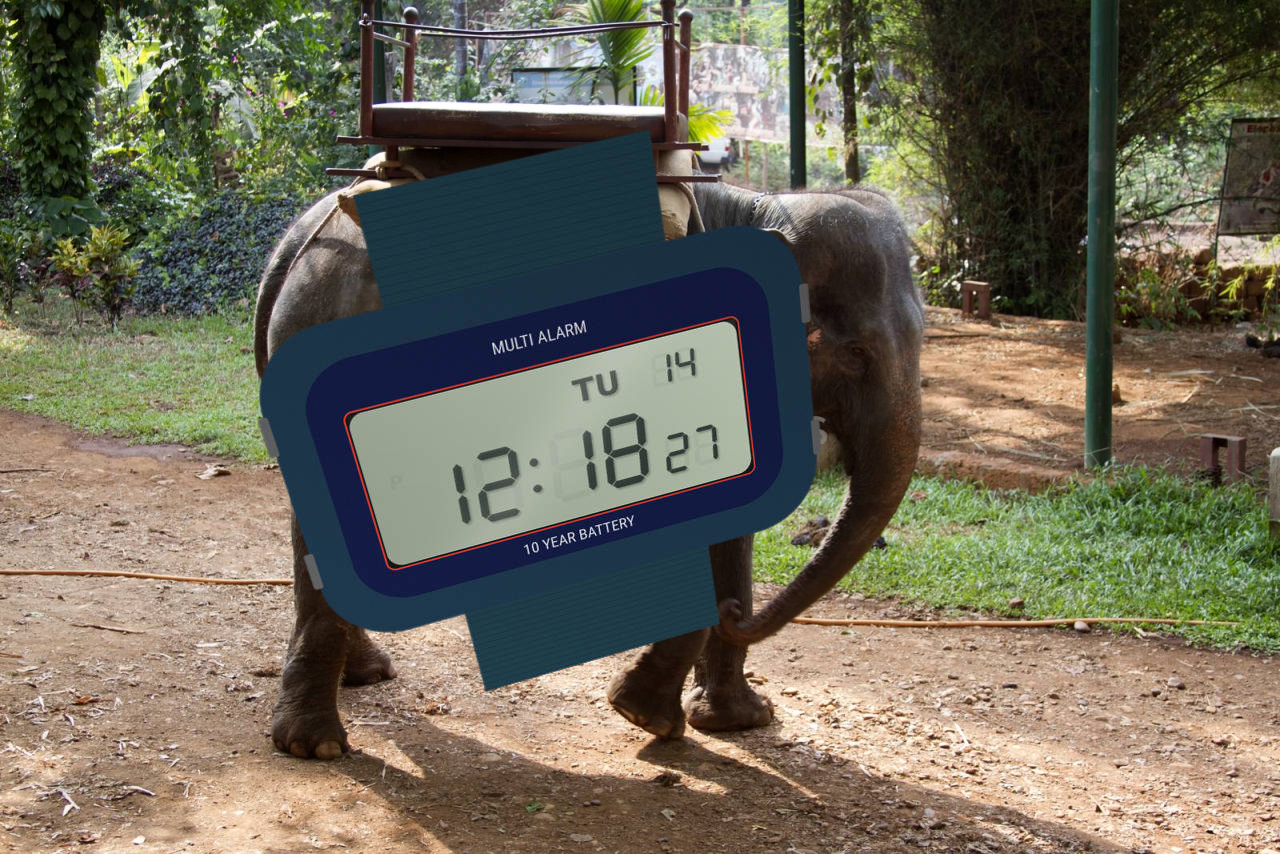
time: **12:18:27**
